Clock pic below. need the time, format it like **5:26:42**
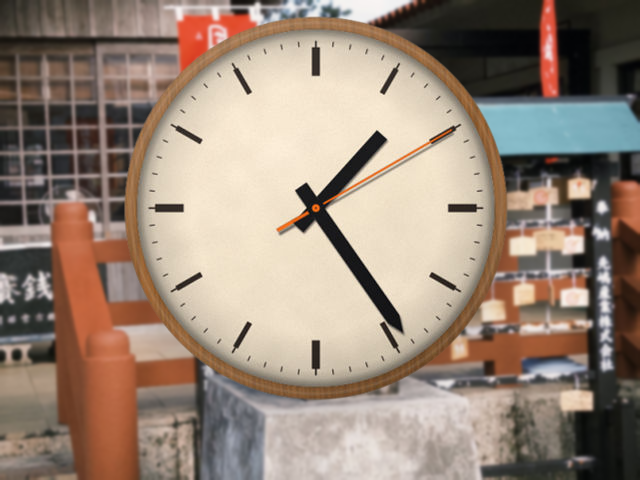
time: **1:24:10**
